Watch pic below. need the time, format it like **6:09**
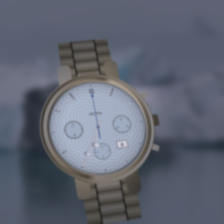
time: **6:35**
